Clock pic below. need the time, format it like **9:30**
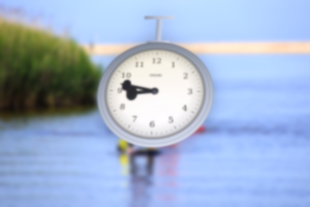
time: **8:47**
